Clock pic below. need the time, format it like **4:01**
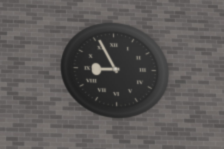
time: **8:56**
